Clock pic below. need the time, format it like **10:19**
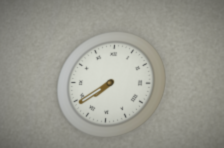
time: **7:39**
